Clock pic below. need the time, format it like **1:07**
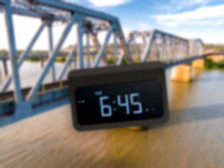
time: **6:45**
